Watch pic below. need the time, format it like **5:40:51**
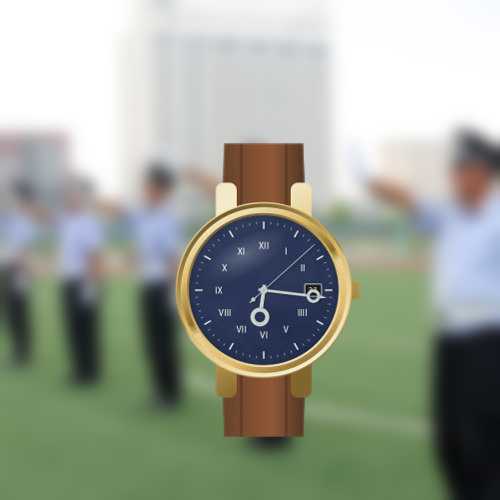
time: **6:16:08**
